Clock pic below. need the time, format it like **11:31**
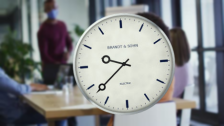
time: **9:38**
